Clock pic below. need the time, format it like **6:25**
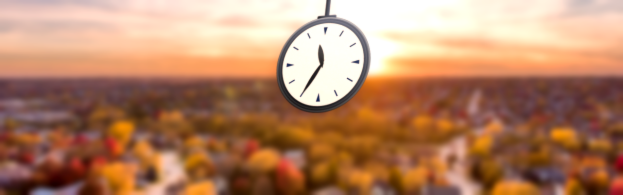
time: **11:35**
